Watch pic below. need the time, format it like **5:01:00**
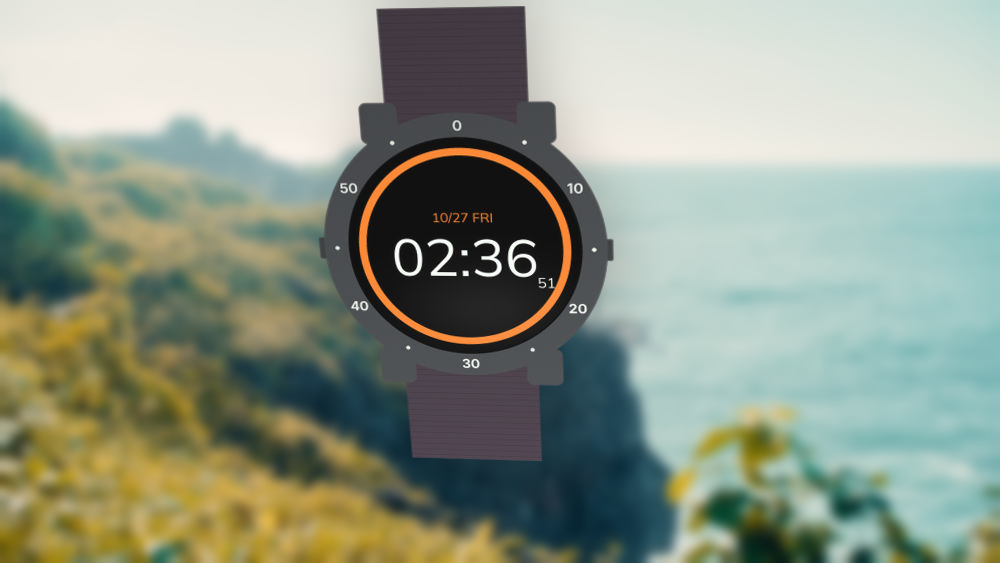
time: **2:36:51**
